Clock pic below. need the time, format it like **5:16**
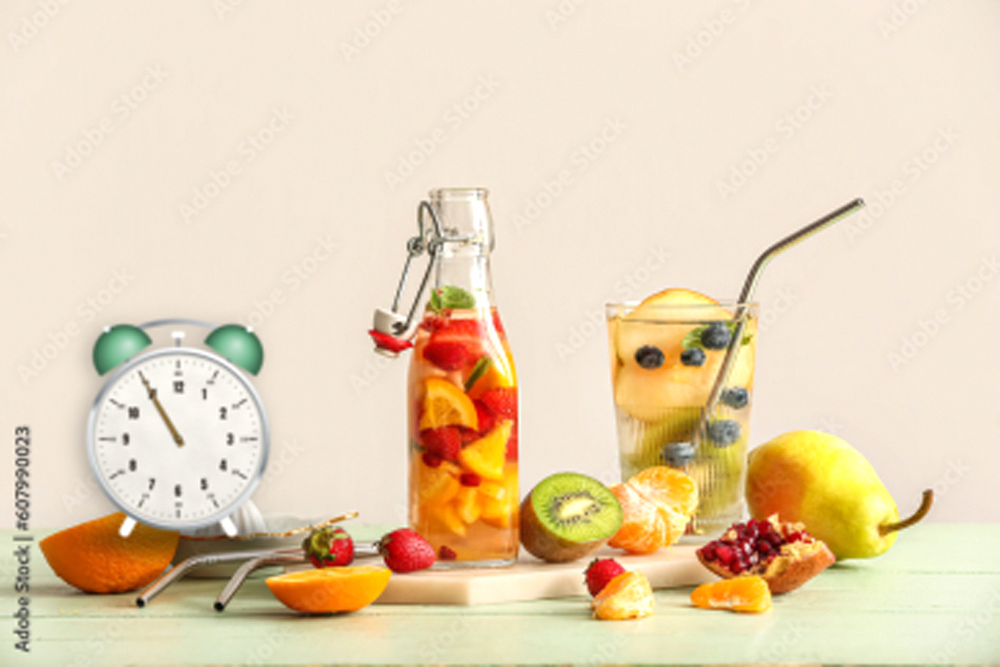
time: **10:55**
